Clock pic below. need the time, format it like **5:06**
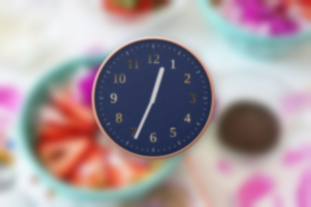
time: **12:34**
